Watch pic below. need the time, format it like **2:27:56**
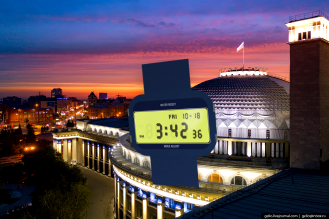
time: **3:42:36**
